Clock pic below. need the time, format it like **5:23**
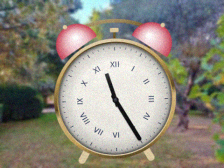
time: **11:25**
